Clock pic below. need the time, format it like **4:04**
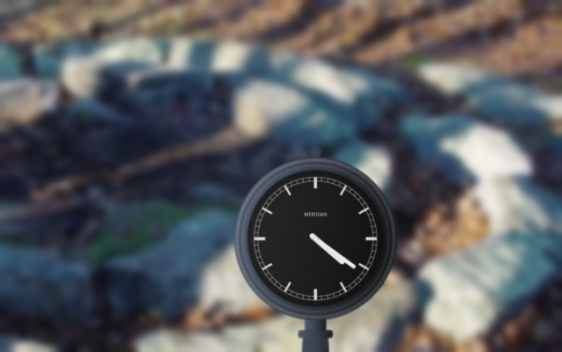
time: **4:21**
